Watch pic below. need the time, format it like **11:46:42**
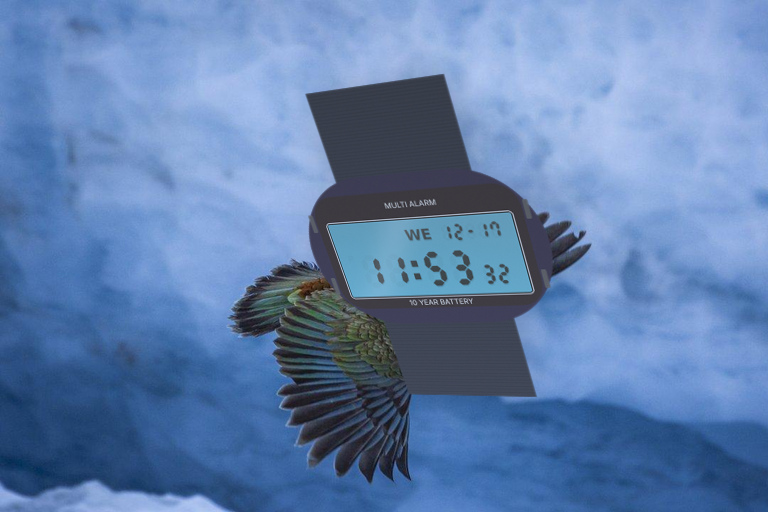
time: **11:53:32**
